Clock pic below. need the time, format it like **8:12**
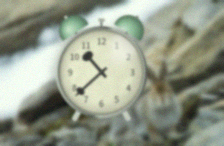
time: **10:38**
